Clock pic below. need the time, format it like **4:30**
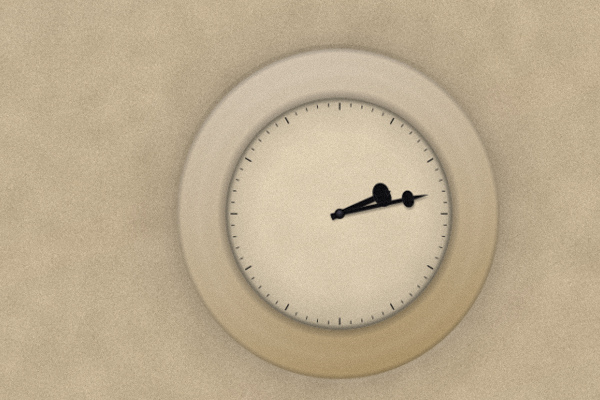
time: **2:13**
